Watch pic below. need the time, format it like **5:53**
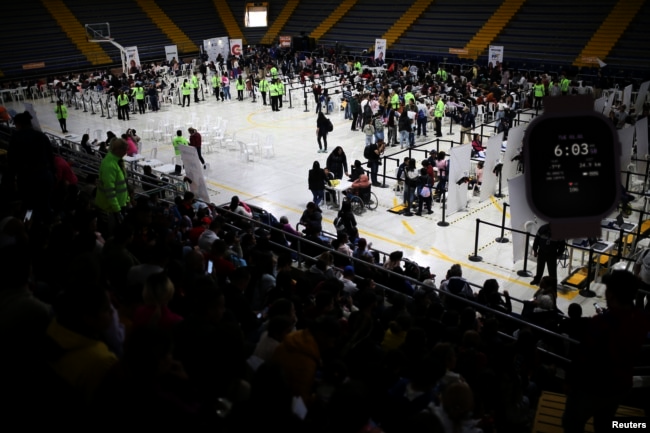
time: **6:03**
